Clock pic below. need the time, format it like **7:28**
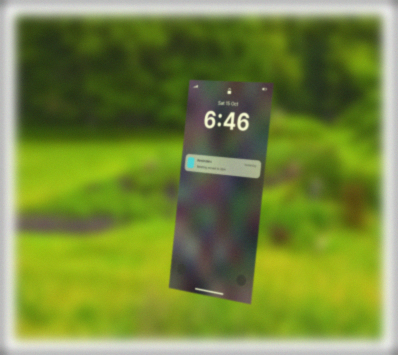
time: **6:46**
